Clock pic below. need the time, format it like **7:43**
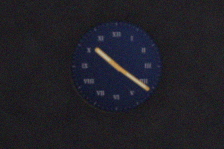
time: **10:21**
